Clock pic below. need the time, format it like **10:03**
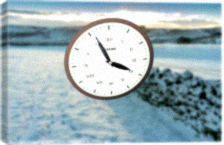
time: **3:56**
